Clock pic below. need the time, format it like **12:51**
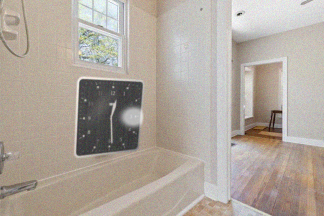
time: **12:29**
